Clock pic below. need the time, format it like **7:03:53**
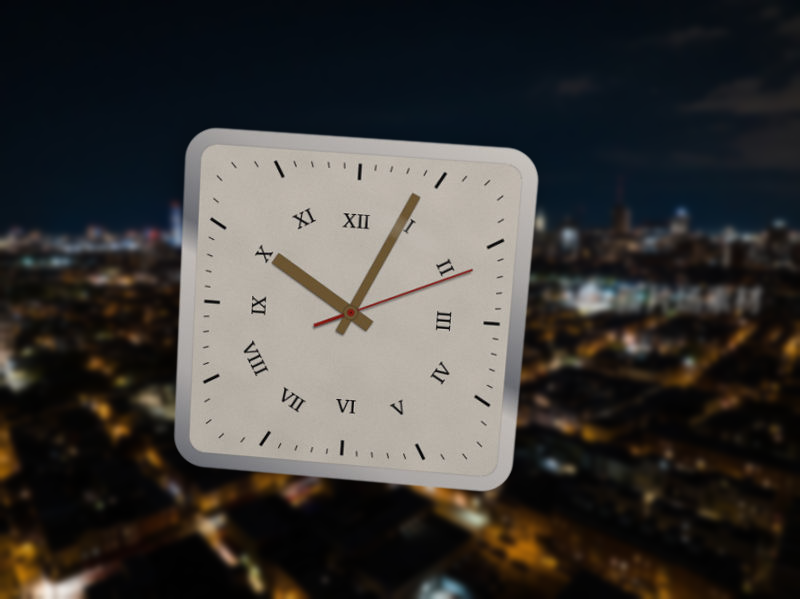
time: **10:04:11**
